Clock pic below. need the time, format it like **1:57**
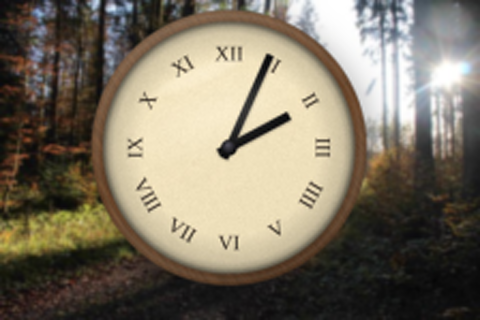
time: **2:04**
